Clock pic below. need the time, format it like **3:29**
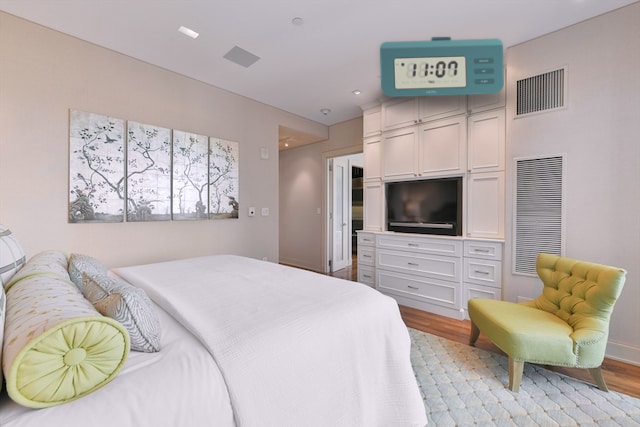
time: **11:07**
